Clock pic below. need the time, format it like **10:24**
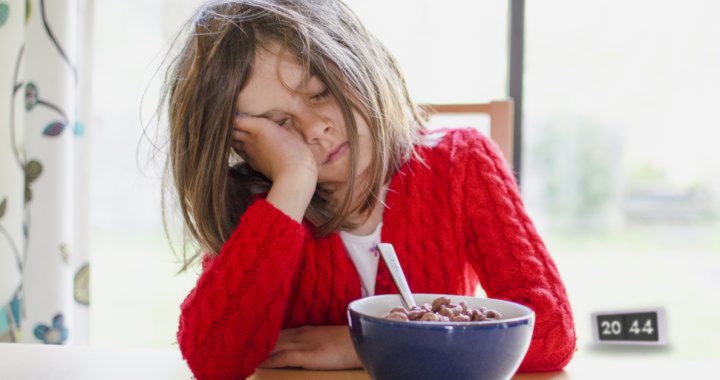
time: **20:44**
